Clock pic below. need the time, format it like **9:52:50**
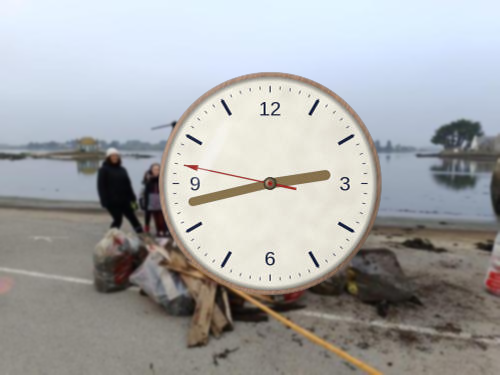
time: **2:42:47**
